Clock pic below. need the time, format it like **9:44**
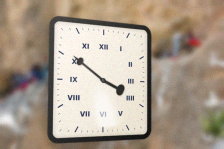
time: **3:51**
